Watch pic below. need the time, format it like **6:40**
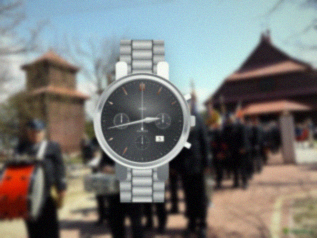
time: **2:43**
